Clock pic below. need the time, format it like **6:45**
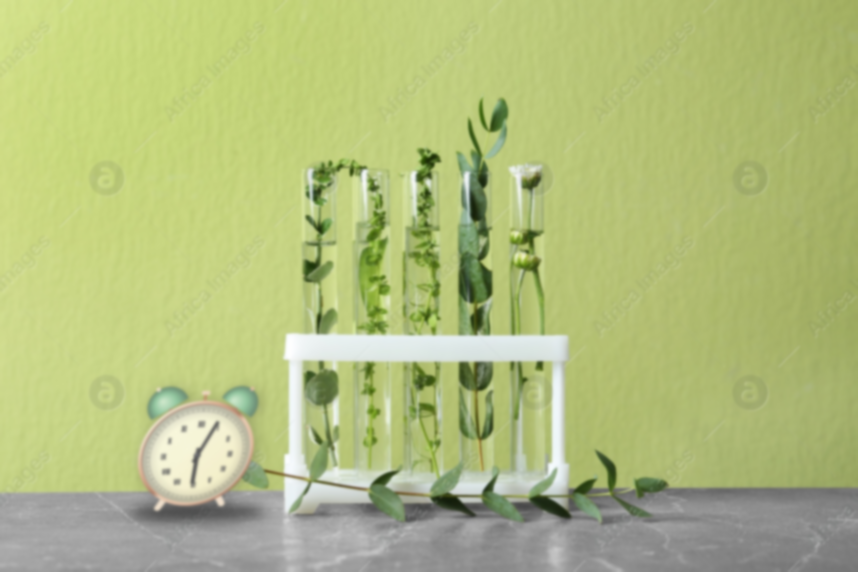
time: **6:04**
